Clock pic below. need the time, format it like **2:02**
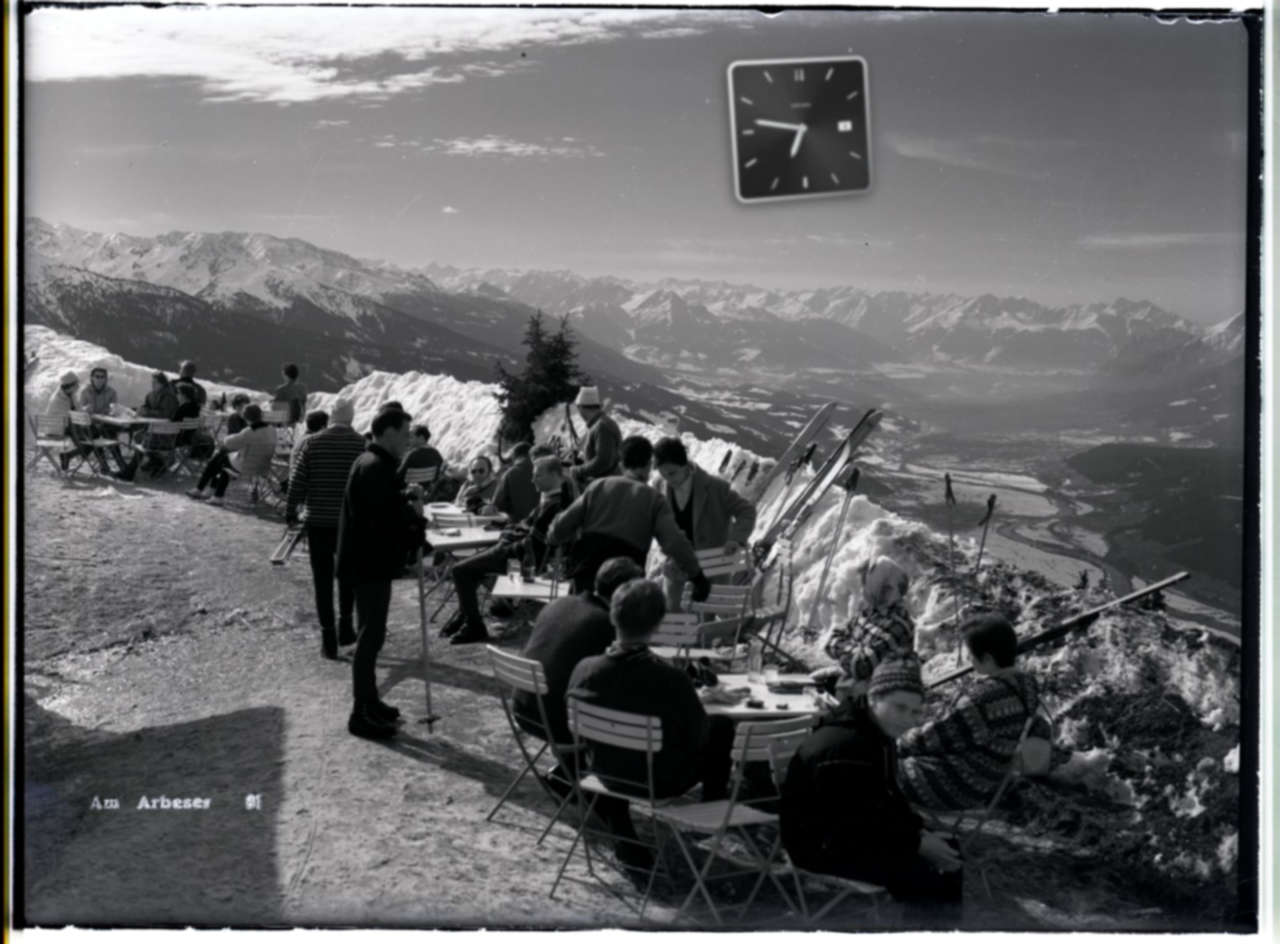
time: **6:47**
